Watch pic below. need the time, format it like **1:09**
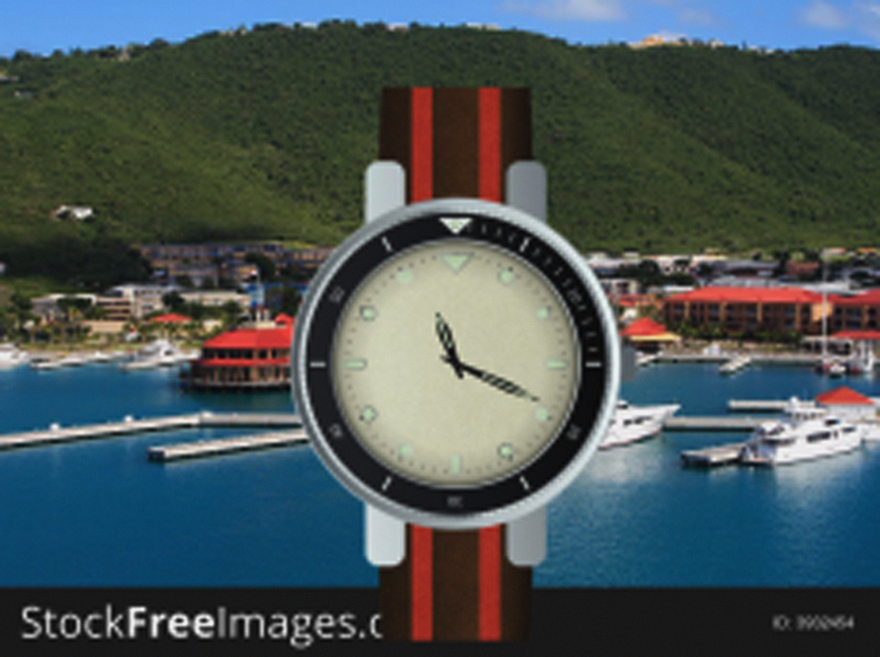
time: **11:19**
